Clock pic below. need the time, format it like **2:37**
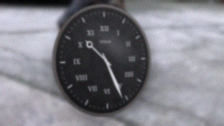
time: **10:26**
